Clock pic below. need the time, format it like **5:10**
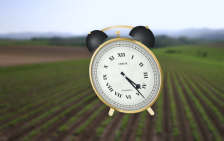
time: **4:24**
